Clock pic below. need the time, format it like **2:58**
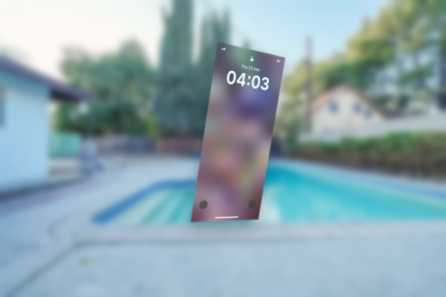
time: **4:03**
